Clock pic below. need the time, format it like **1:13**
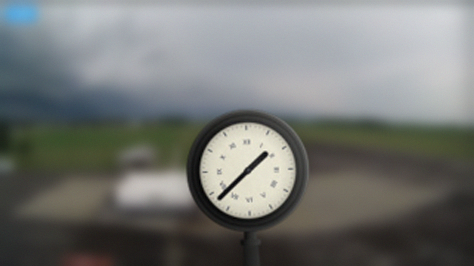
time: **1:38**
